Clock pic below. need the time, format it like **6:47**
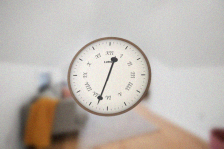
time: **12:33**
